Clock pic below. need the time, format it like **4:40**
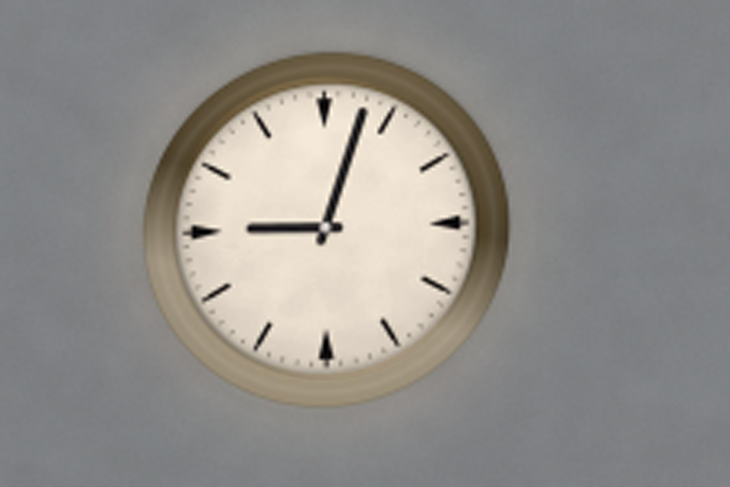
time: **9:03**
